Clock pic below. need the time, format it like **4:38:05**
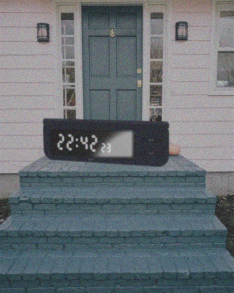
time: **22:42:23**
